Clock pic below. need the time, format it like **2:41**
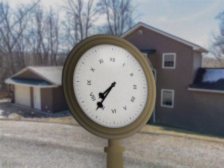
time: **7:36**
